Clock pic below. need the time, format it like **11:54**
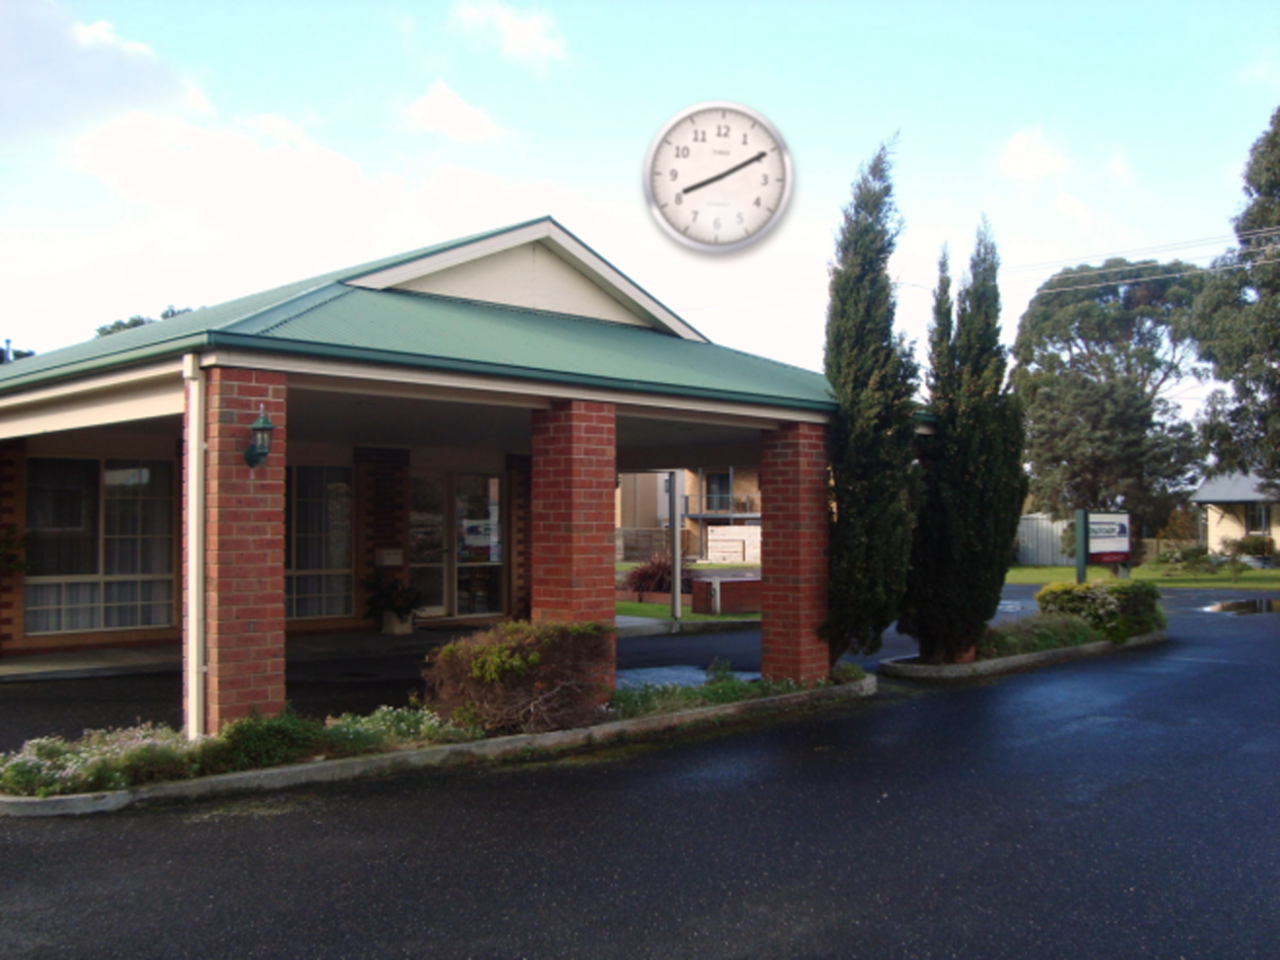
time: **8:10**
